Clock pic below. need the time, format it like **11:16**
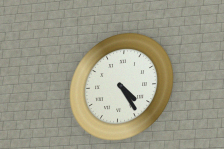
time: **4:24**
